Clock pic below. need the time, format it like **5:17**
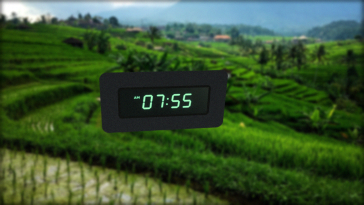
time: **7:55**
